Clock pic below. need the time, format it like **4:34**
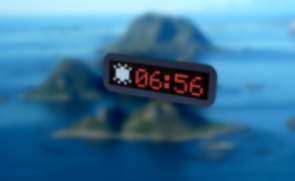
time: **6:56**
